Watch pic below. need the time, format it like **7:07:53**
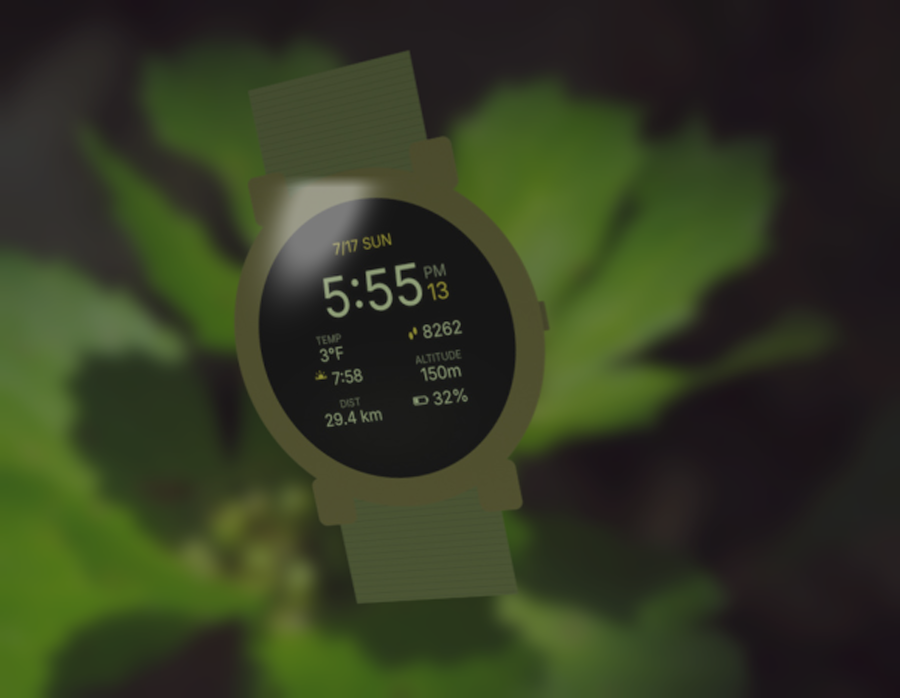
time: **5:55:13**
